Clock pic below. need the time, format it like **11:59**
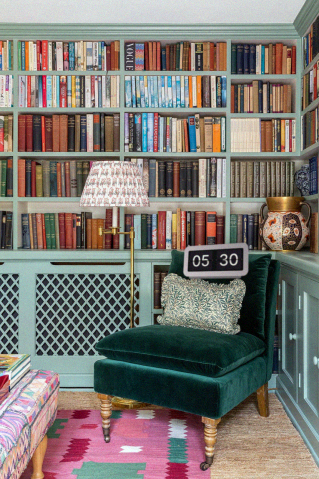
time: **5:30**
